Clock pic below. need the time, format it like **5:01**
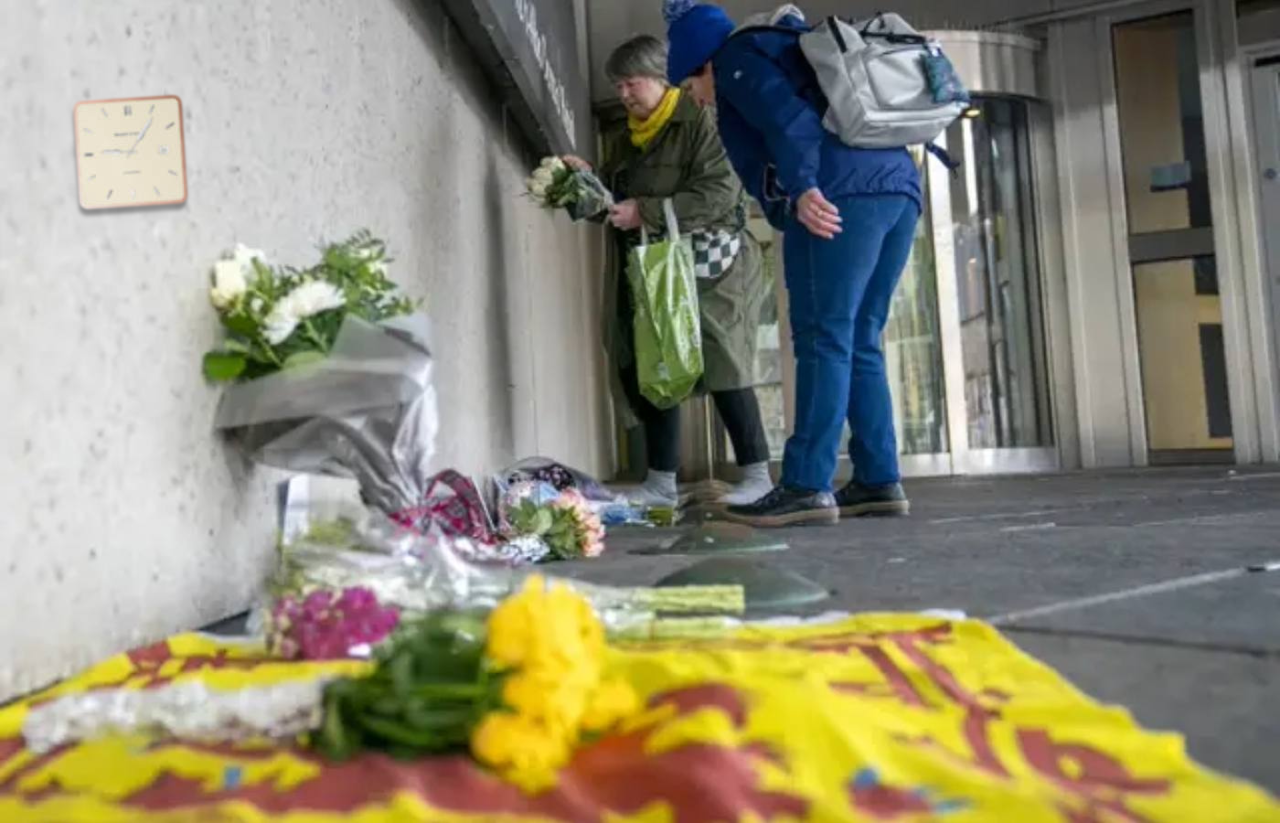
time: **9:06**
